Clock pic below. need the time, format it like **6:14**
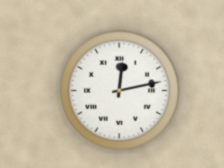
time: **12:13**
